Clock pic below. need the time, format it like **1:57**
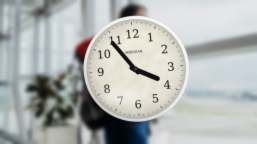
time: **3:54**
